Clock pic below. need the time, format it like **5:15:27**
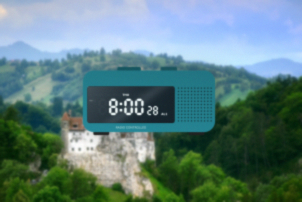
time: **8:00:28**
